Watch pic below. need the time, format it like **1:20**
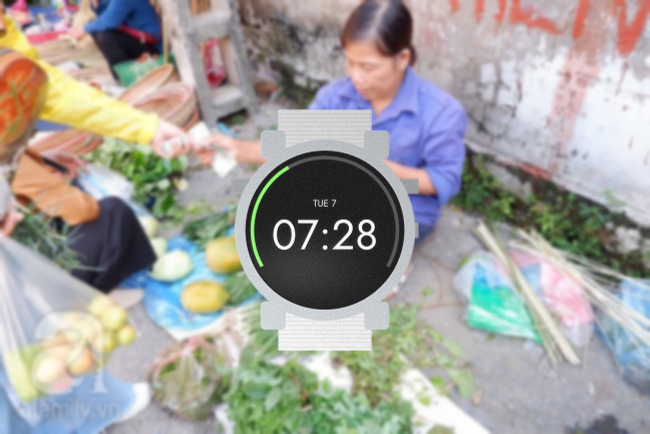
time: **7:28**
